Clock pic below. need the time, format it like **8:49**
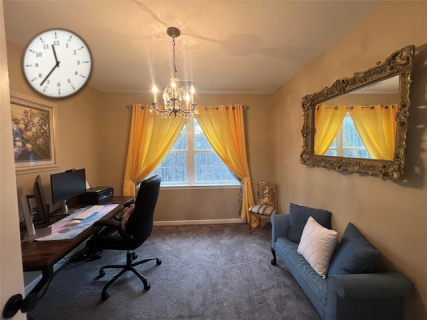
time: **11:37**
